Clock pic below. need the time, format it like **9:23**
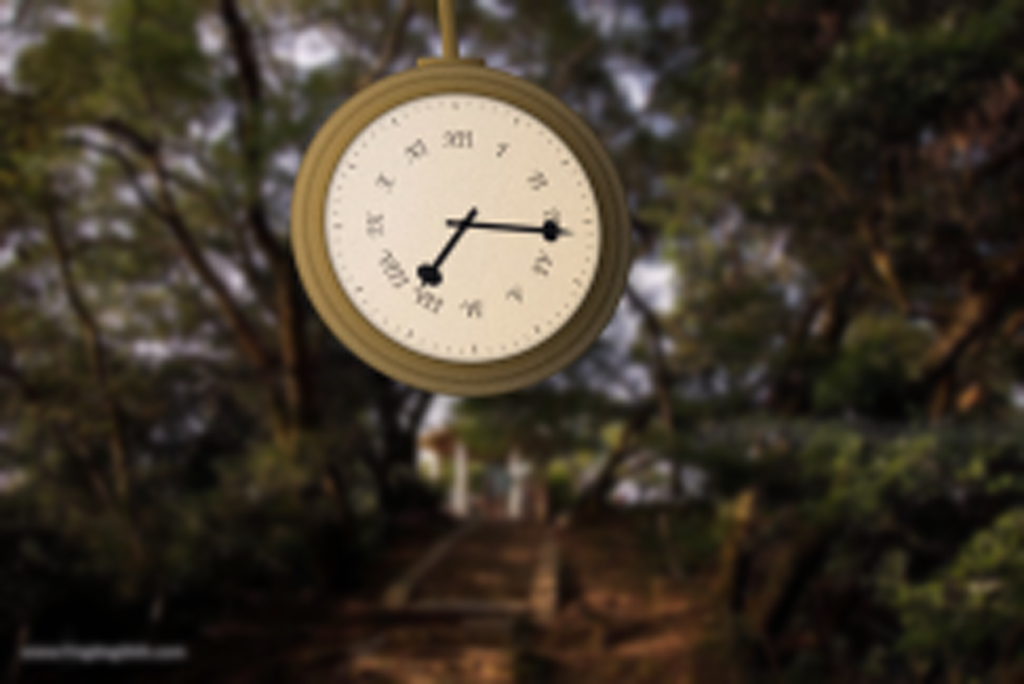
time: **7:16**
